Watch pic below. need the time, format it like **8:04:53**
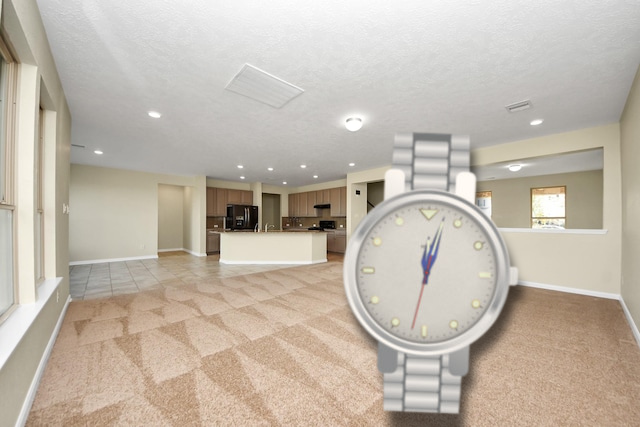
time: **12:02:32**
